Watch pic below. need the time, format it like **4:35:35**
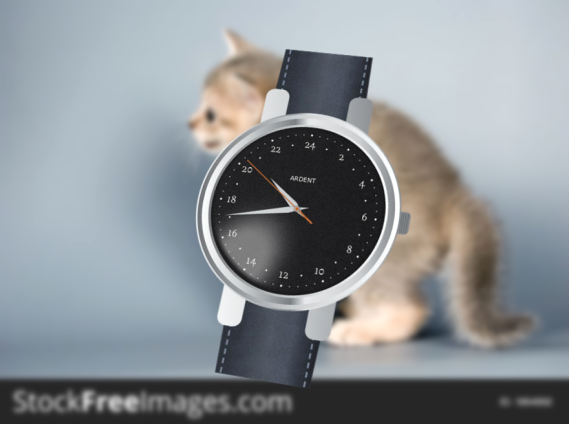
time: **20:42:51**
